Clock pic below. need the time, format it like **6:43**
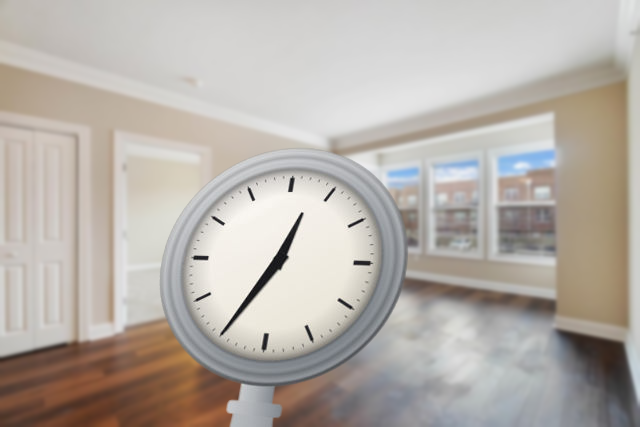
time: **12:35**
